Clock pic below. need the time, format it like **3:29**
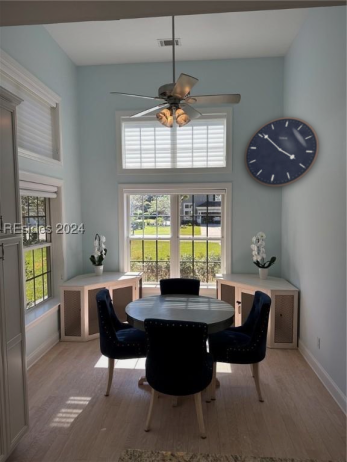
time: **3:51**
